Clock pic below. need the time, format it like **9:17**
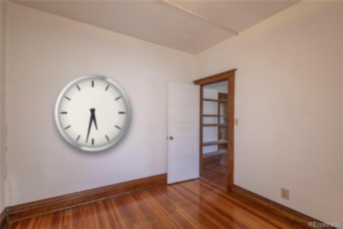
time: **5:32**
